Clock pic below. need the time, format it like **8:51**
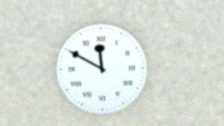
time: **11:50**
